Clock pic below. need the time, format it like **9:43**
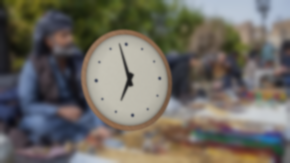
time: **6:58**
